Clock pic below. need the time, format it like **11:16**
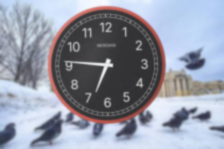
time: **6:46**
